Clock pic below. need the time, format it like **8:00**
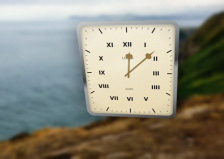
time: **12:08**
